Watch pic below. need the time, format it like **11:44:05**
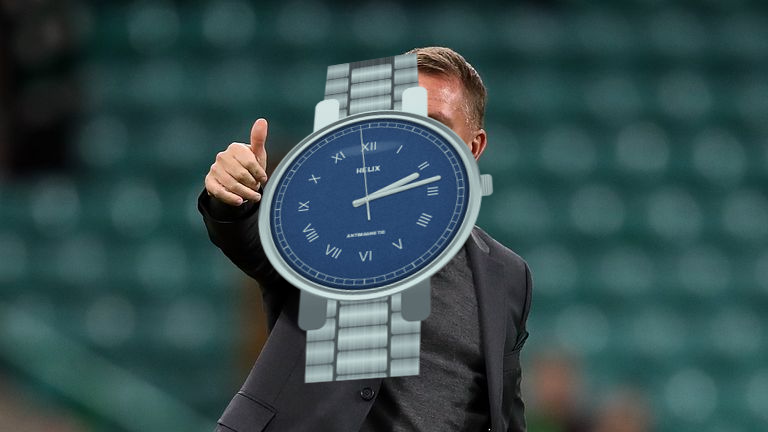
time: **2:12:59**
